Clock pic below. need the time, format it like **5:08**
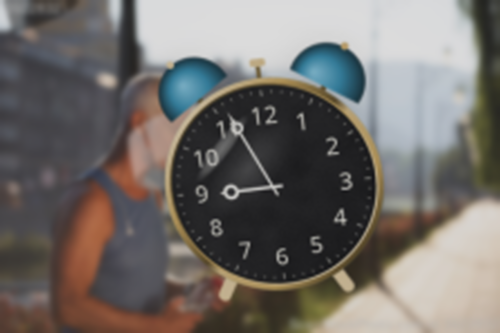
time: **8:56**
